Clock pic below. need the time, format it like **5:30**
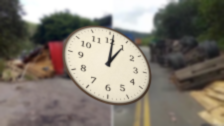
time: **1:01**
